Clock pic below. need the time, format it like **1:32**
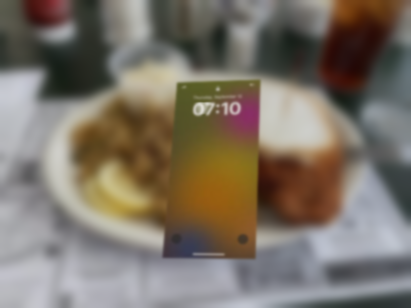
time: **7:10**
